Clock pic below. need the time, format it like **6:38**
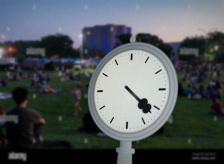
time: **4:22**
